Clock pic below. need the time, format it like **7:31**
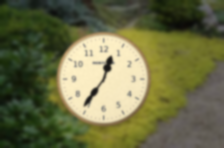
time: **12:36**
